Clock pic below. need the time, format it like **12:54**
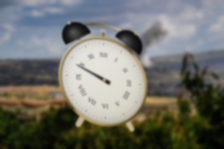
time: **9:49**
